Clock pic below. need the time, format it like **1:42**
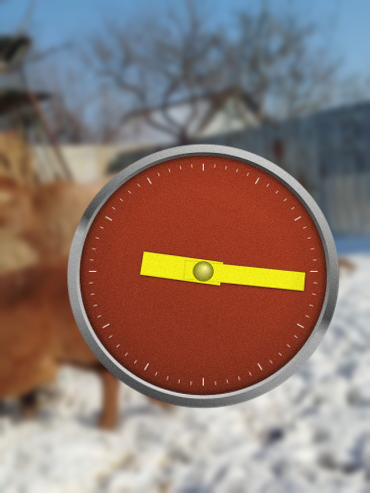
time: **9:16**
